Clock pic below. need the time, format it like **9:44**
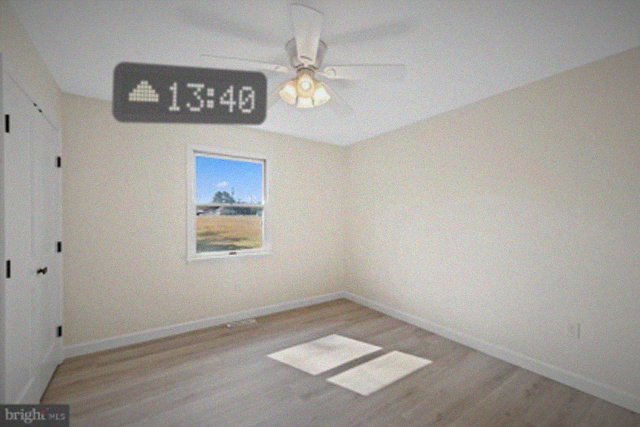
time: **13:40**
